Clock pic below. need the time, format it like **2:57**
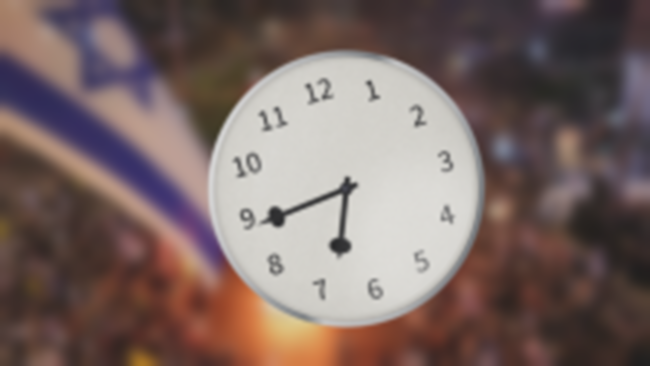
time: **6:44**
